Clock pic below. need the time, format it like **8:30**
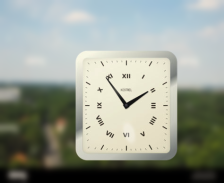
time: **1:54**
